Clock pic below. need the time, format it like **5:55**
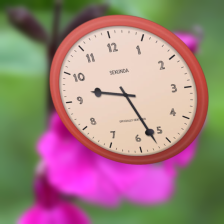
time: **9:27**
